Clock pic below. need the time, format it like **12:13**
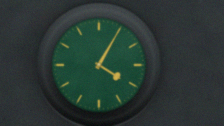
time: **4:05**
